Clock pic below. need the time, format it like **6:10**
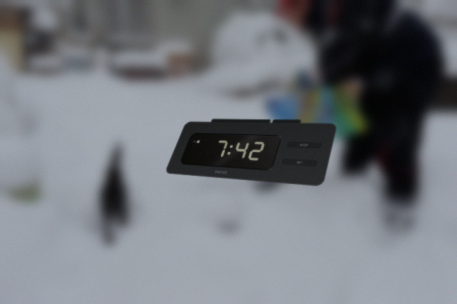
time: **7:42**
